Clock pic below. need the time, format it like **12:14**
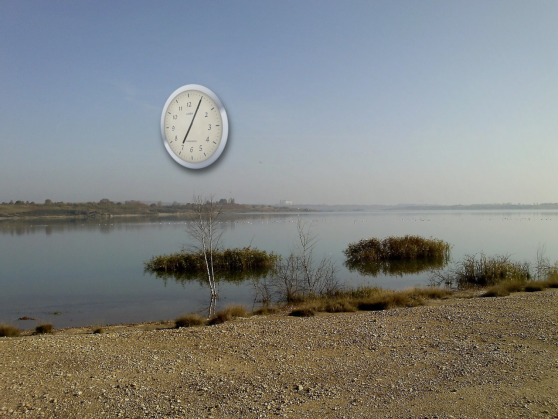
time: **7:05**
